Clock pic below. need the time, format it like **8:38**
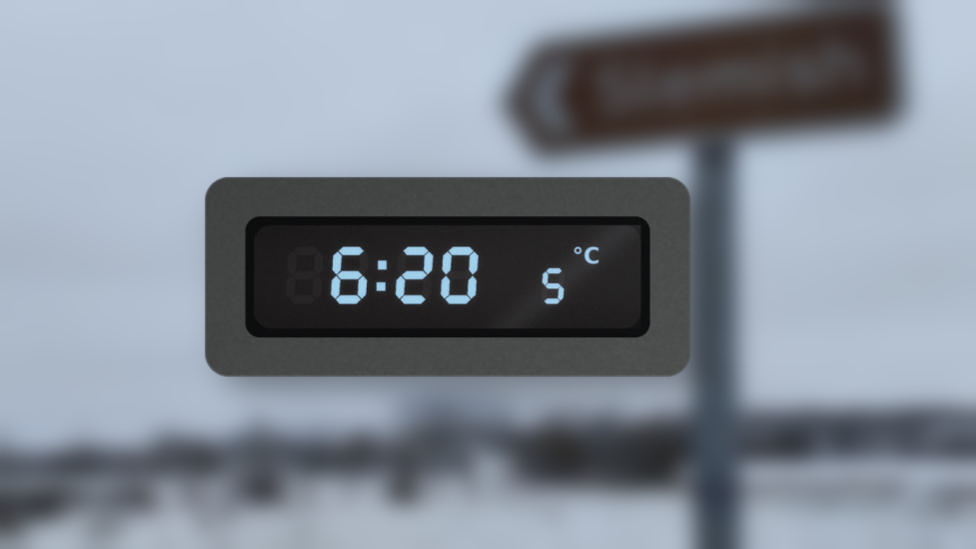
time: **6:20**
